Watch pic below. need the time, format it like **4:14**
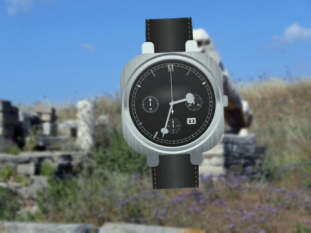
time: **2:33**
